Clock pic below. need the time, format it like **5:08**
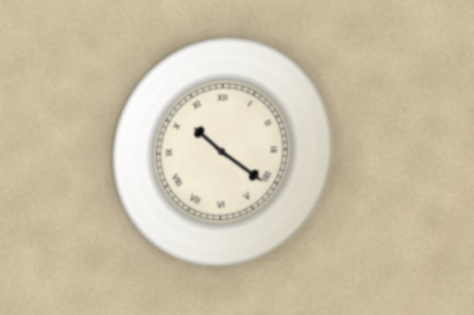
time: **10:21**
